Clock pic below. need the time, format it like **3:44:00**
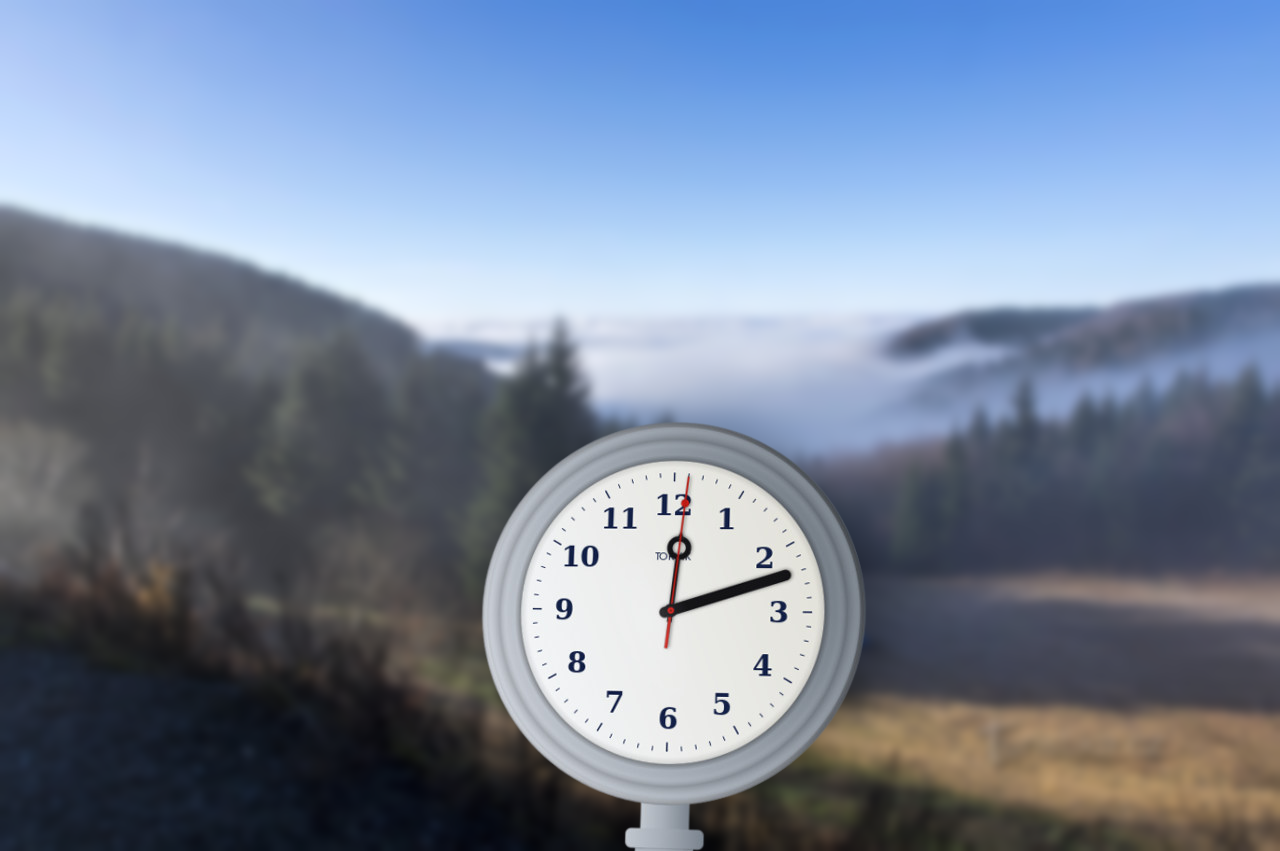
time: **12:12:01**
